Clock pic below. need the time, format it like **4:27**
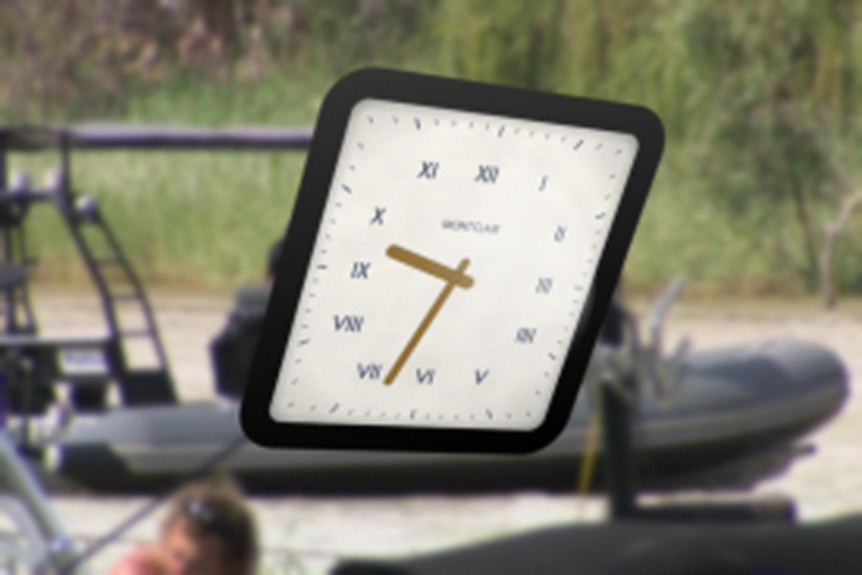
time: **9:33**
